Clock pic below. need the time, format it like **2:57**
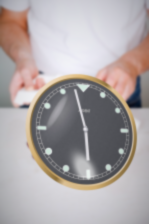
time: **5:58**
